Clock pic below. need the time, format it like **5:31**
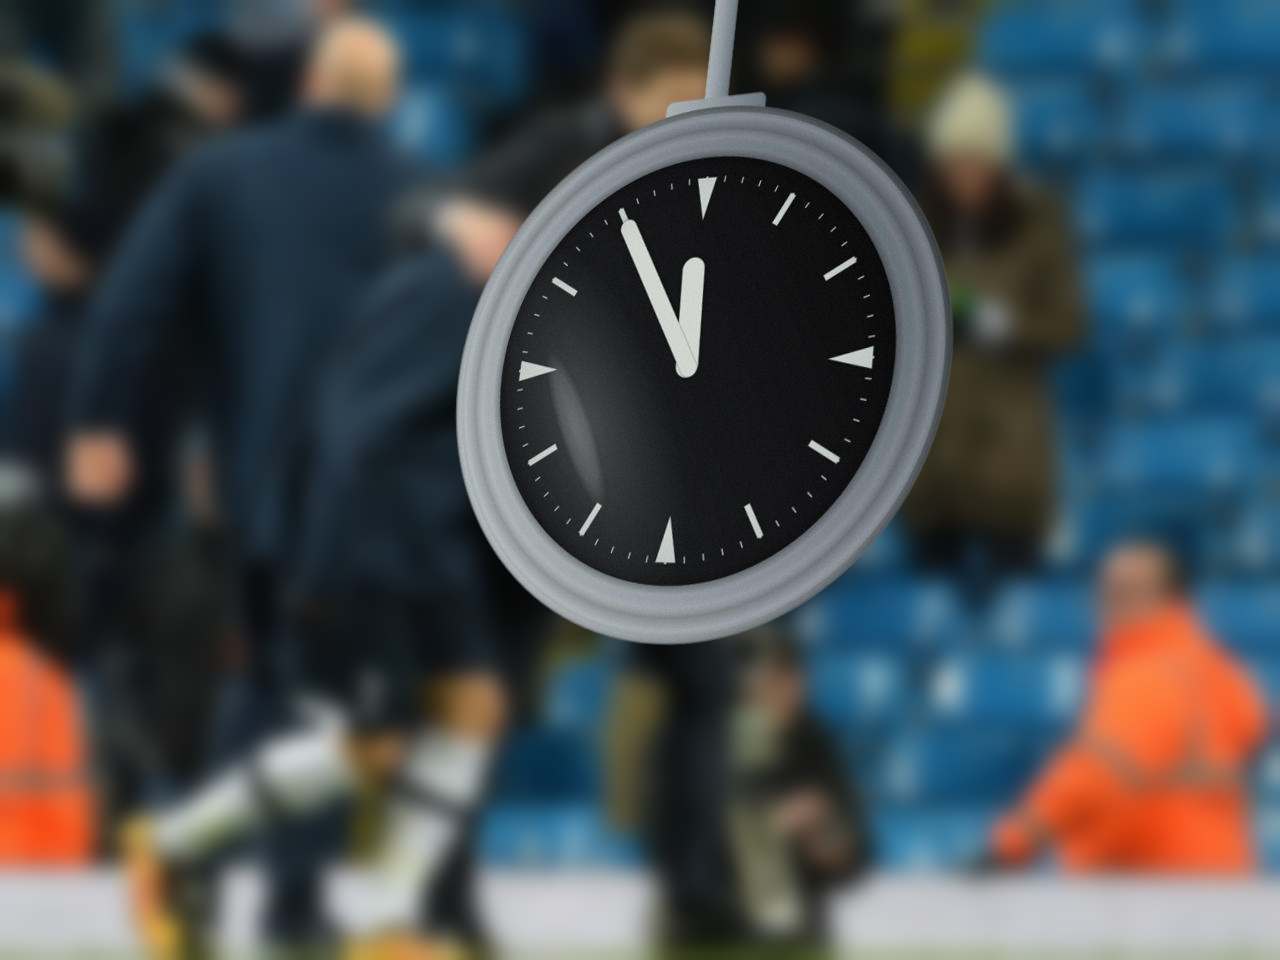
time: **11:55**
